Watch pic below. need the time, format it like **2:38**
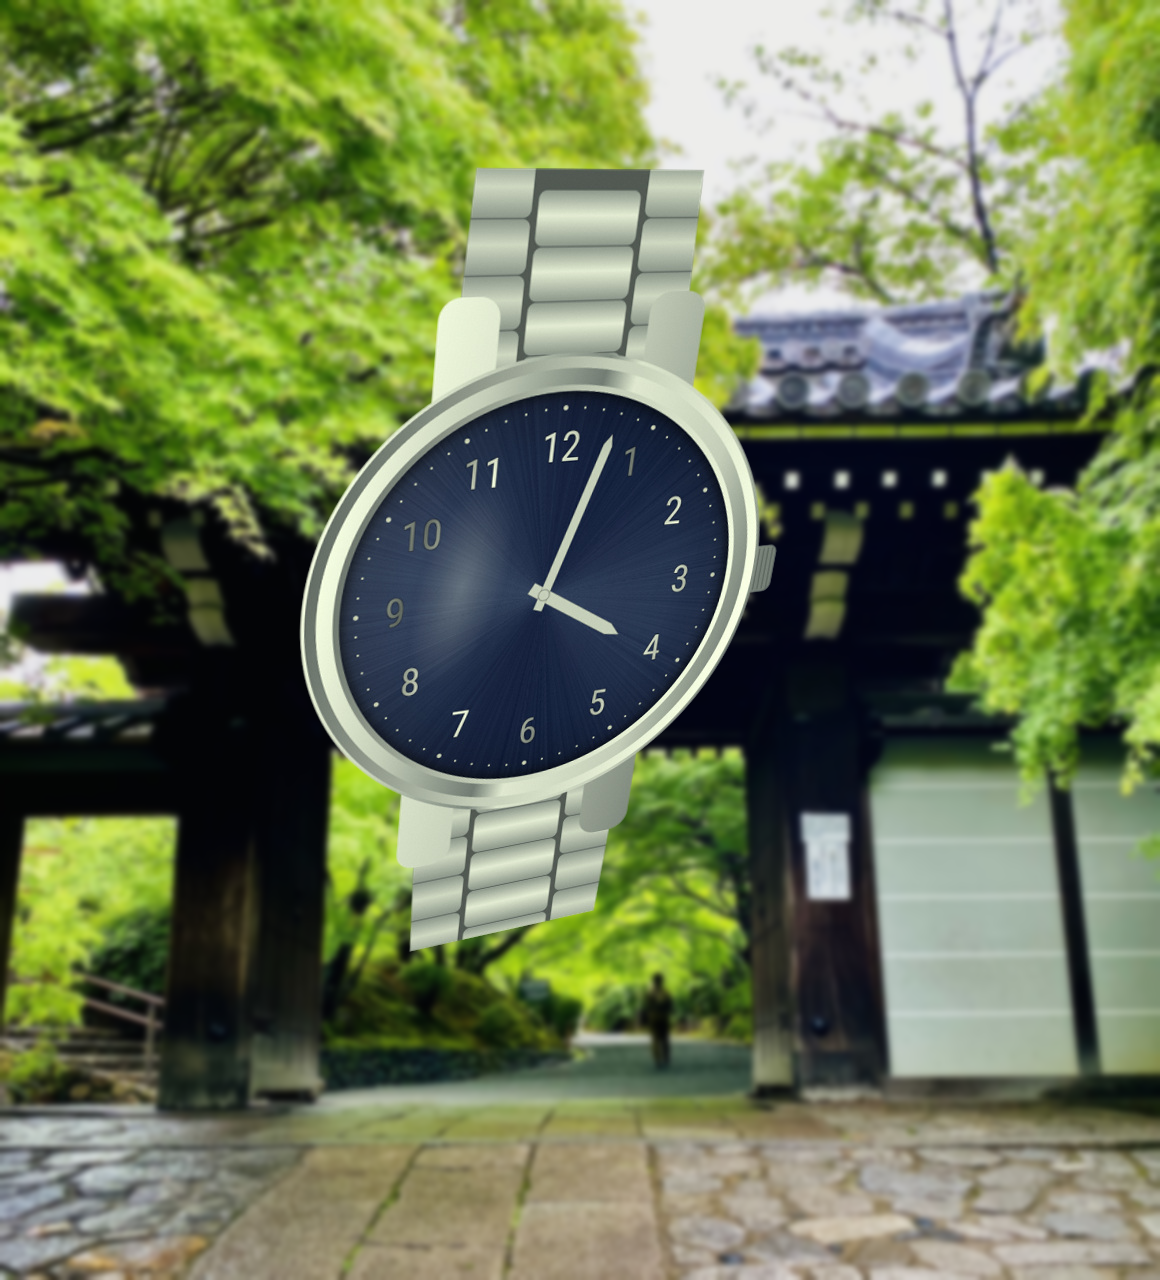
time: **4:03**
